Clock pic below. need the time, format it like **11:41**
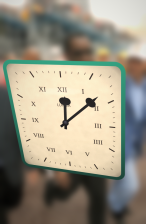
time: **12:08**
